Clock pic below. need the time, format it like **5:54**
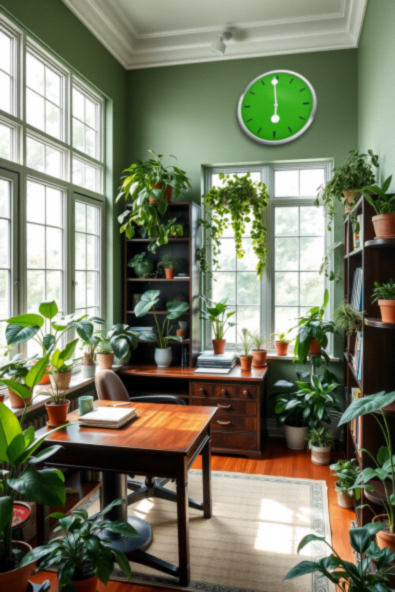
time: **5:59**
